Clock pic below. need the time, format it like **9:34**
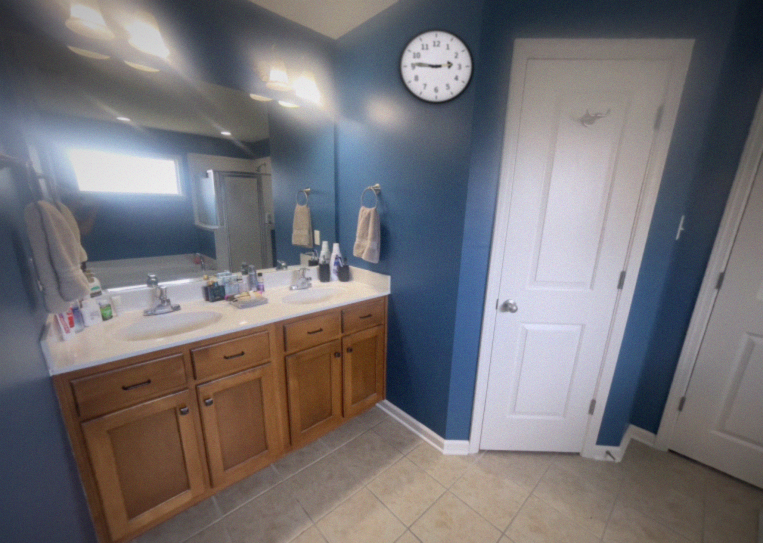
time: **2:46**
